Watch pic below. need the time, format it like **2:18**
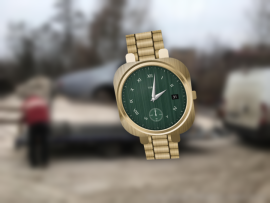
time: **2:02**
